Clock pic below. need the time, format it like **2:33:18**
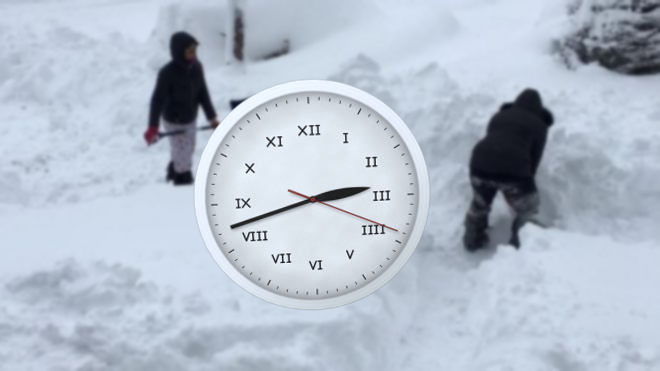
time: **2:42:19**
